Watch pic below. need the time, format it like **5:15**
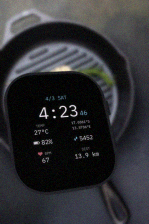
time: **4:23**
